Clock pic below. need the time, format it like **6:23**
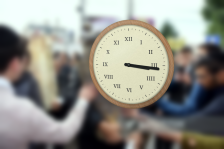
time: **3:16**
